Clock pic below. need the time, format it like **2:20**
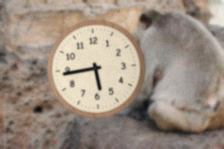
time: **5:44**
